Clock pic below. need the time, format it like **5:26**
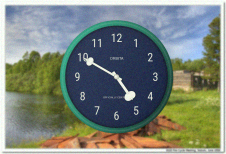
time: **4:50**
